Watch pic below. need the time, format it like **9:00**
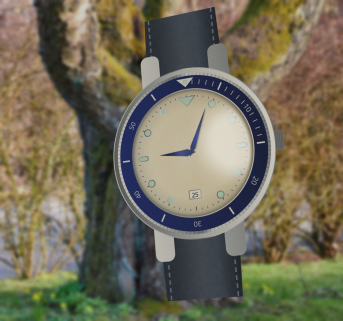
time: **9:04**
